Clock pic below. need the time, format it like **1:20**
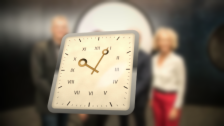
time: **10:04**
